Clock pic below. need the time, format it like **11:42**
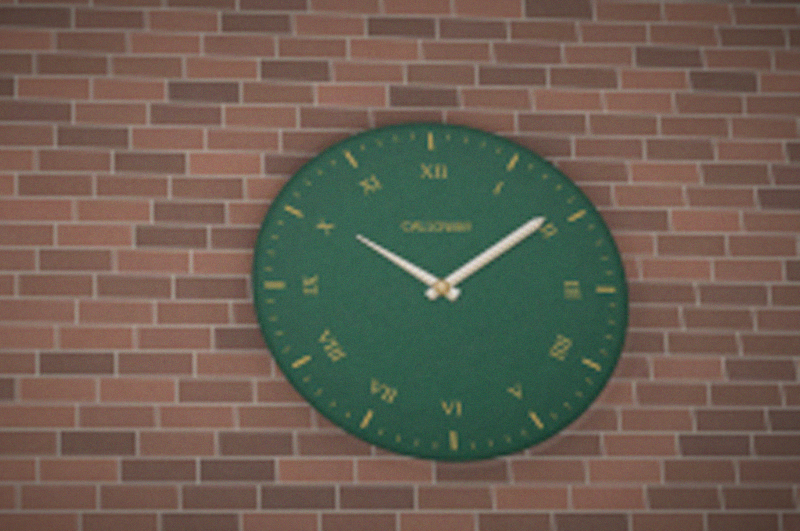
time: **10:09**
